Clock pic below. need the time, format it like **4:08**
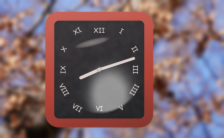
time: **8:12**
